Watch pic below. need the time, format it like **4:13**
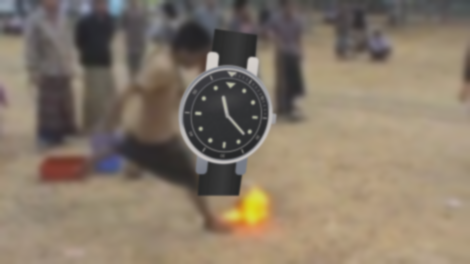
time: **11:22**
